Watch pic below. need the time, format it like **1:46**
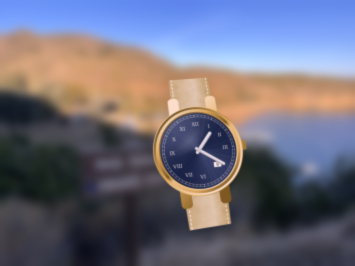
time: **1:21**
